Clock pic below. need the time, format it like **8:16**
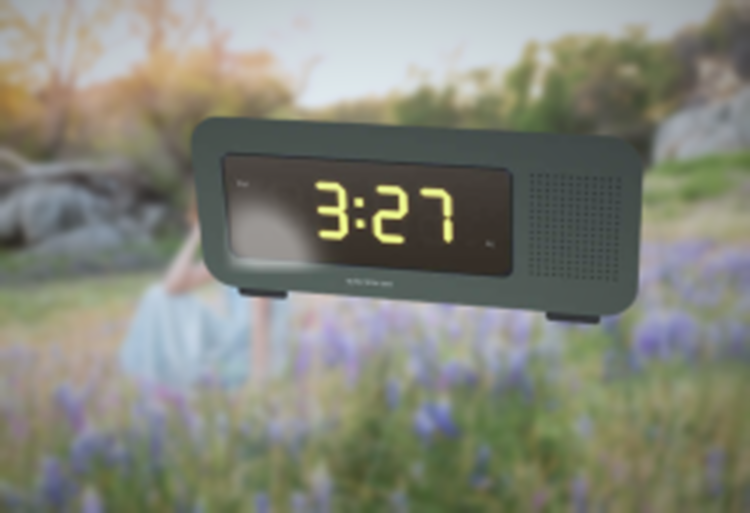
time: **3:27**
